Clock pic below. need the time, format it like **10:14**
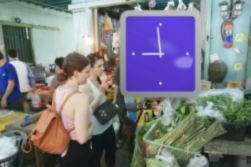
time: **8:59**
